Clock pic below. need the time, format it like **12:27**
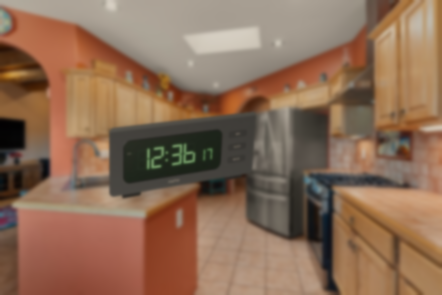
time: **12:36**
